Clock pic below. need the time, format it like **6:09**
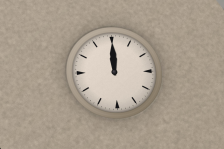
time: **12:00**
